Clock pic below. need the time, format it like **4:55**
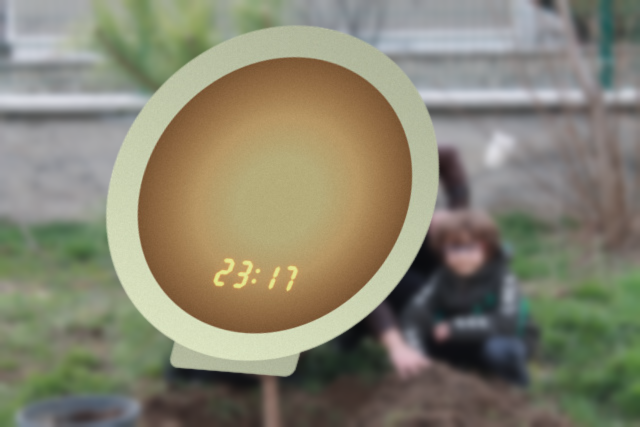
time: **23:17**
